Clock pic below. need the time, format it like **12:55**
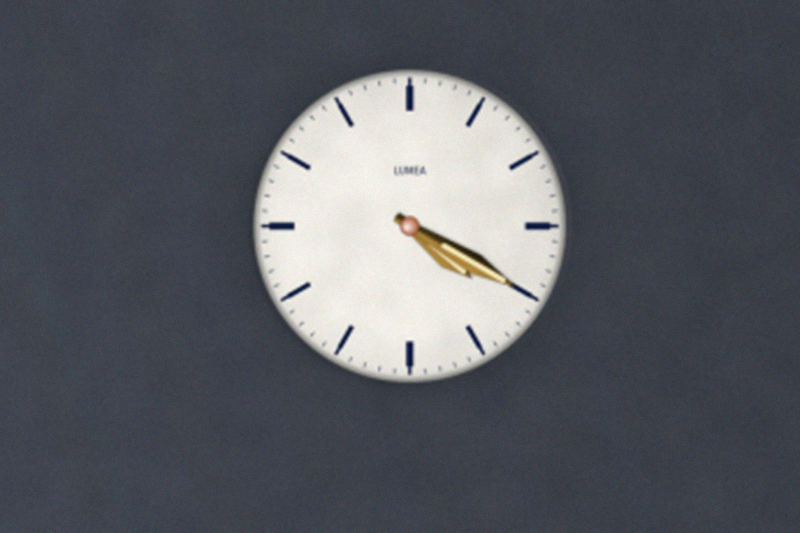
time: **4:20**
